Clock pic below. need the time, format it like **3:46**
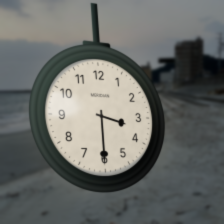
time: **3:30**
